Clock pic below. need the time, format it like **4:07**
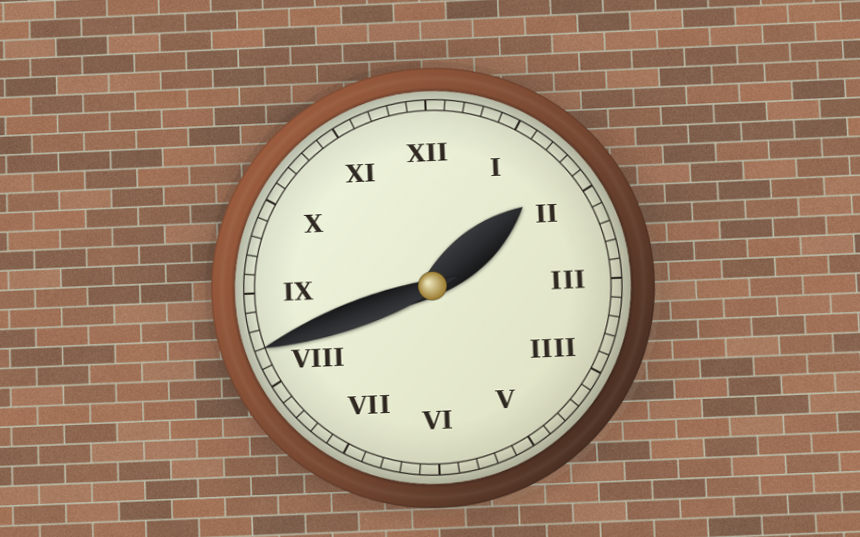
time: **1:42**
